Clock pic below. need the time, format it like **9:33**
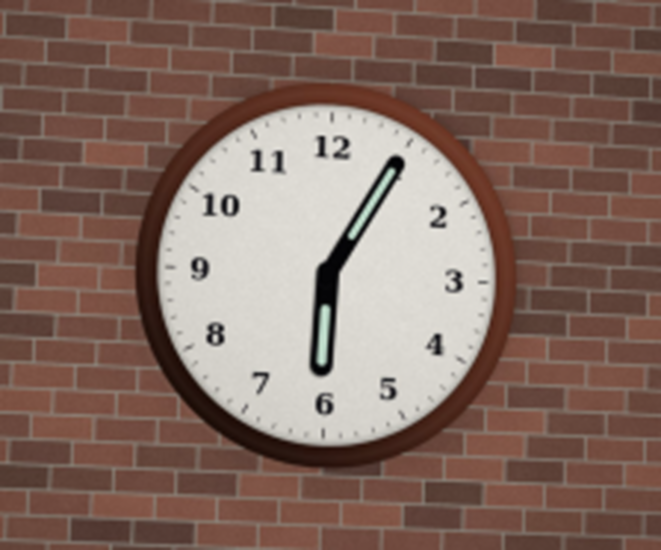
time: **6:05**
